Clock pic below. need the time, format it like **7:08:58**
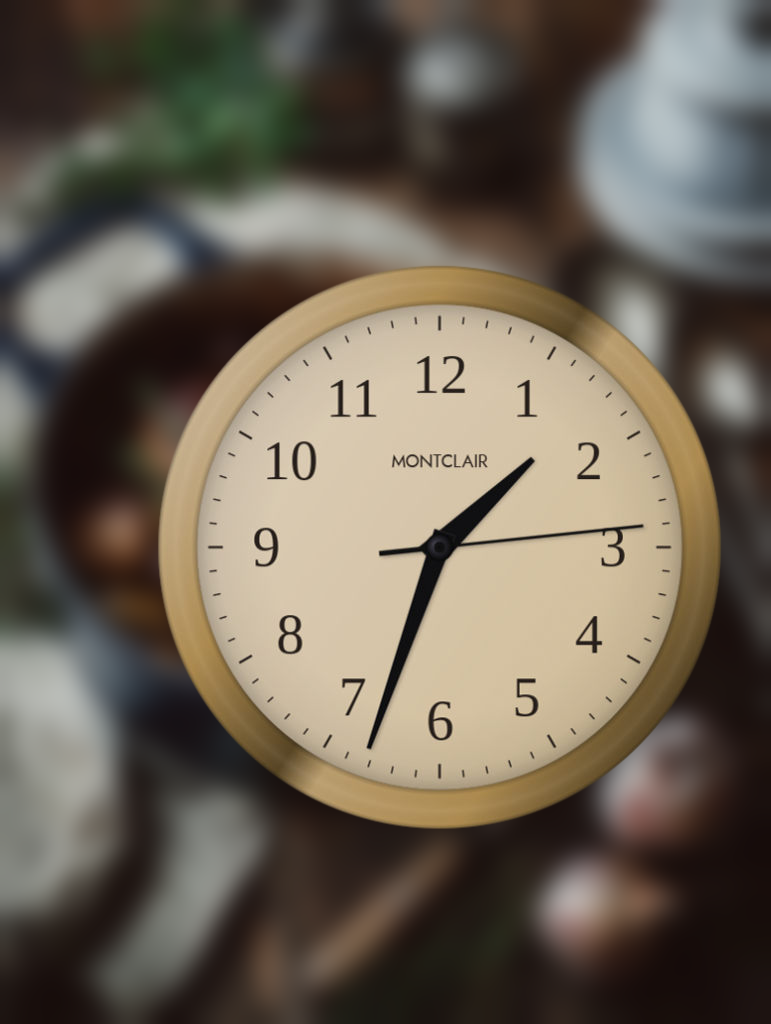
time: **1:33:14**
